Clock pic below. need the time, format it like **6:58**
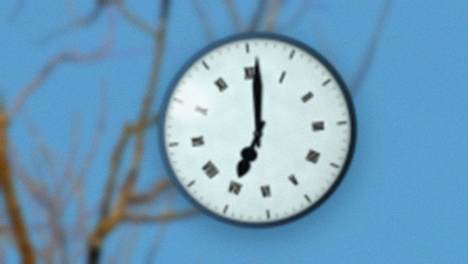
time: **7:01**
